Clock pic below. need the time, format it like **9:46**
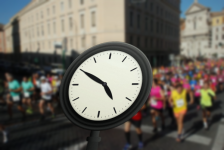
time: **4:50**
